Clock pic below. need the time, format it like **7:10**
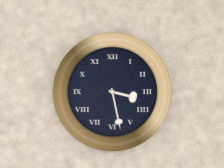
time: **3:28**
